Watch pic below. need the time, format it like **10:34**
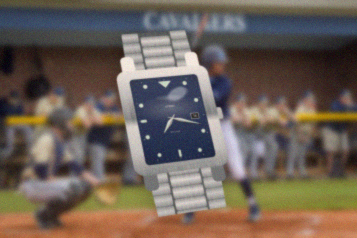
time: **7:18**
